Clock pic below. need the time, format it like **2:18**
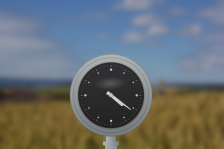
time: **4:21**
